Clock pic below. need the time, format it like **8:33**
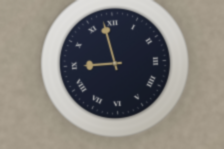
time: **8:58**
